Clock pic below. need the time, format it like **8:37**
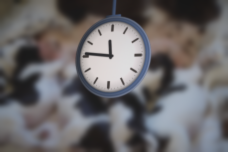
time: **11:46**
